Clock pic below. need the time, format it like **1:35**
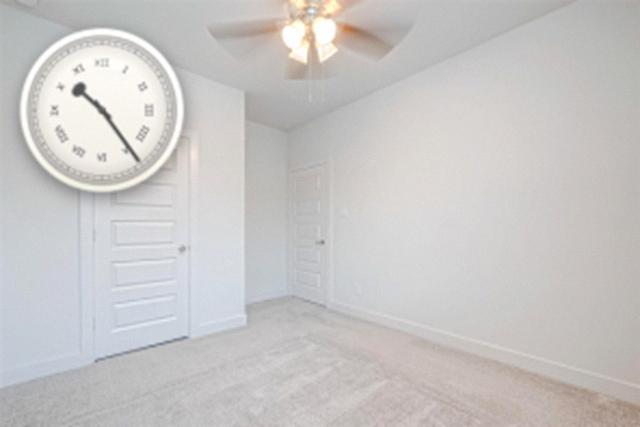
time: **10:24**
